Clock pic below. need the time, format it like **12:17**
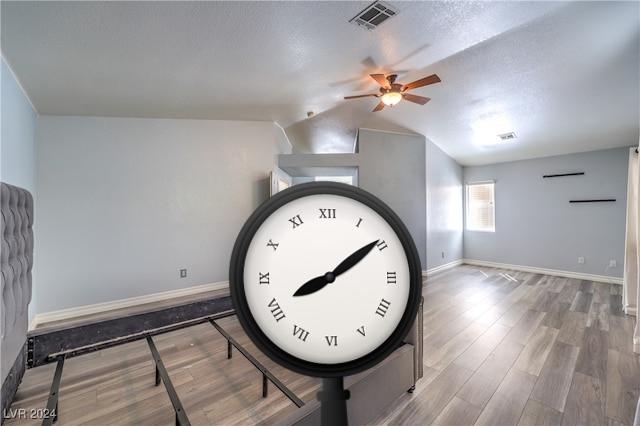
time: **8:09**
